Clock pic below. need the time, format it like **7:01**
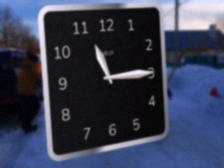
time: **11:15**
